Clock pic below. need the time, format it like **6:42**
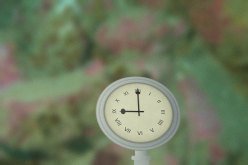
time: **9:00**
